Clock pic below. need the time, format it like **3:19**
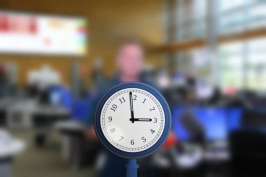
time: **2:59**
